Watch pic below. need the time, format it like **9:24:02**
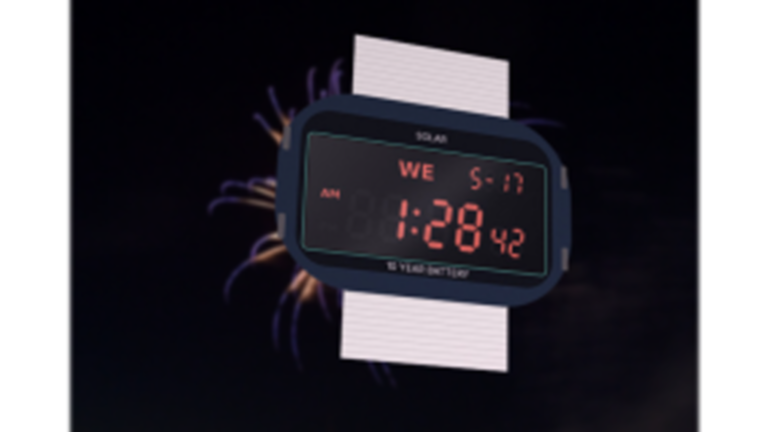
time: **1:28:42**
